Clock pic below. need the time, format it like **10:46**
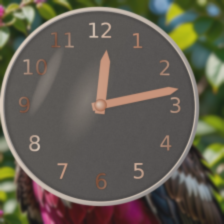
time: **12:13**
